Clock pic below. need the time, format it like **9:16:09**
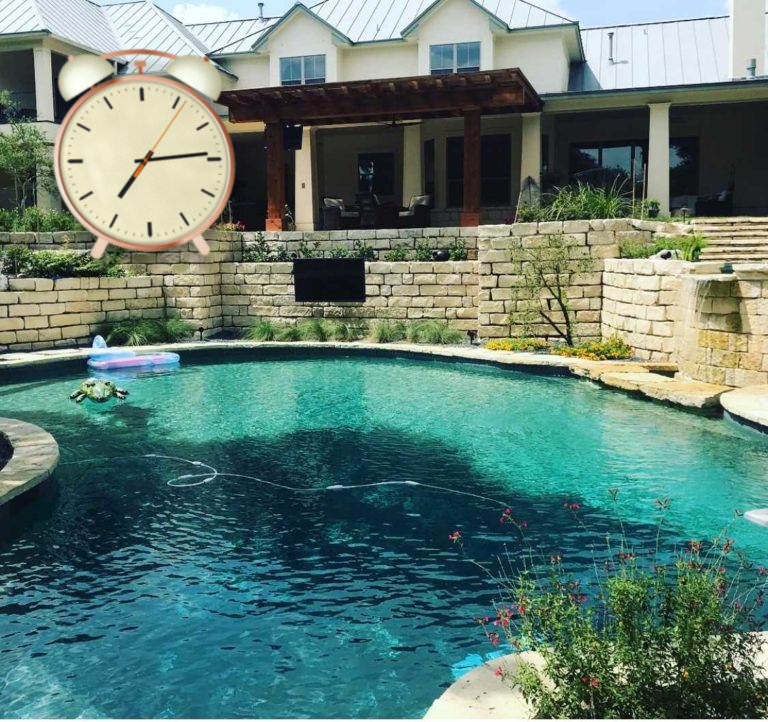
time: **7:14:06**
